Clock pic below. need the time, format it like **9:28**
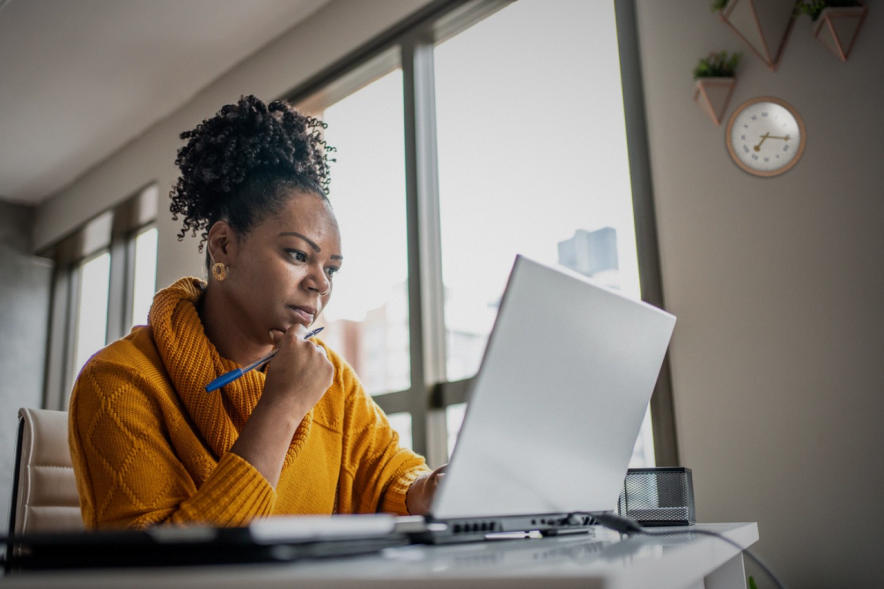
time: **7:16**
